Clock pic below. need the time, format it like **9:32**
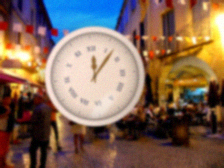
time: **12:07**
